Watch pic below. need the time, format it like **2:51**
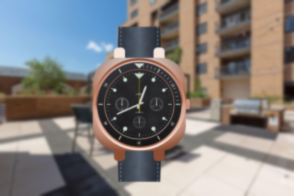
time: **12:41**
